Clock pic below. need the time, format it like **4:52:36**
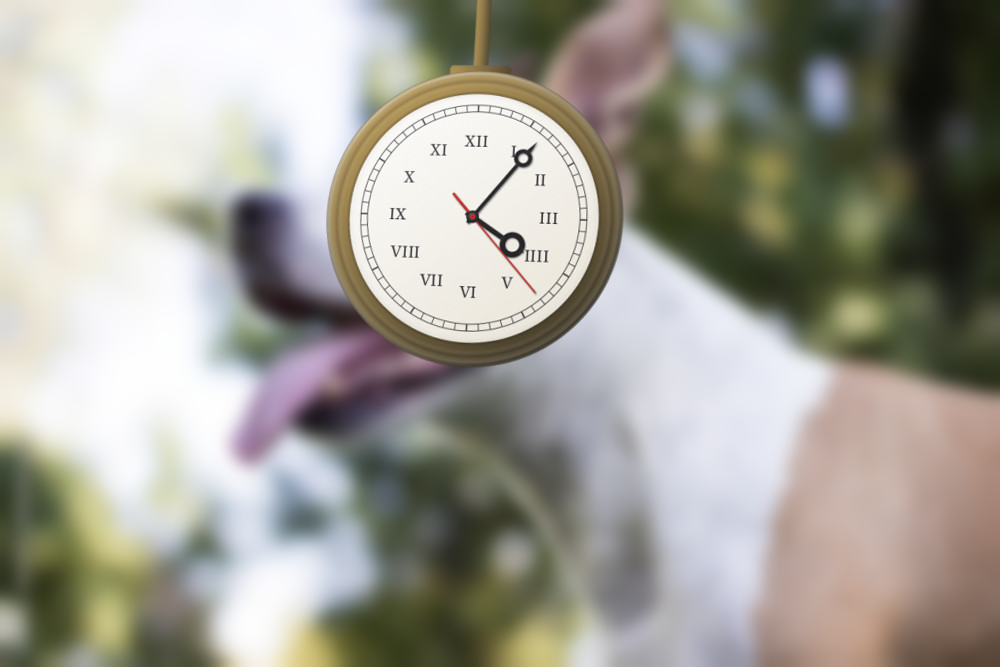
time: **4:06:23**
